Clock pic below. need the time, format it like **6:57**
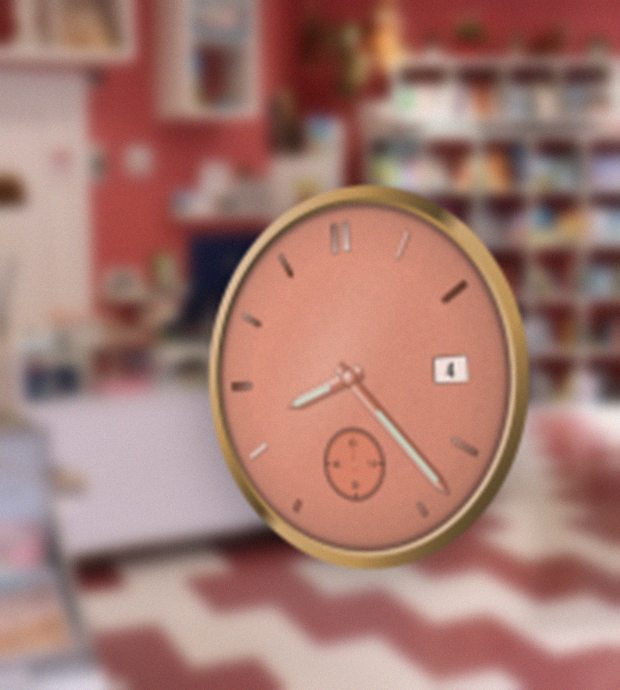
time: **8:23**
